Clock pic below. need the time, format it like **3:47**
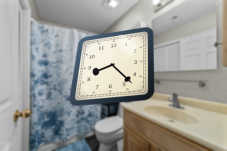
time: **8:23**
